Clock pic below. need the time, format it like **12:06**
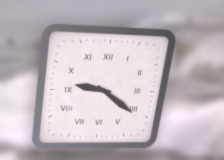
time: **9:21**
